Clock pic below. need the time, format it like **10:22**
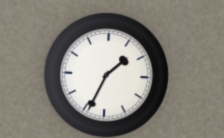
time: **1:34**
